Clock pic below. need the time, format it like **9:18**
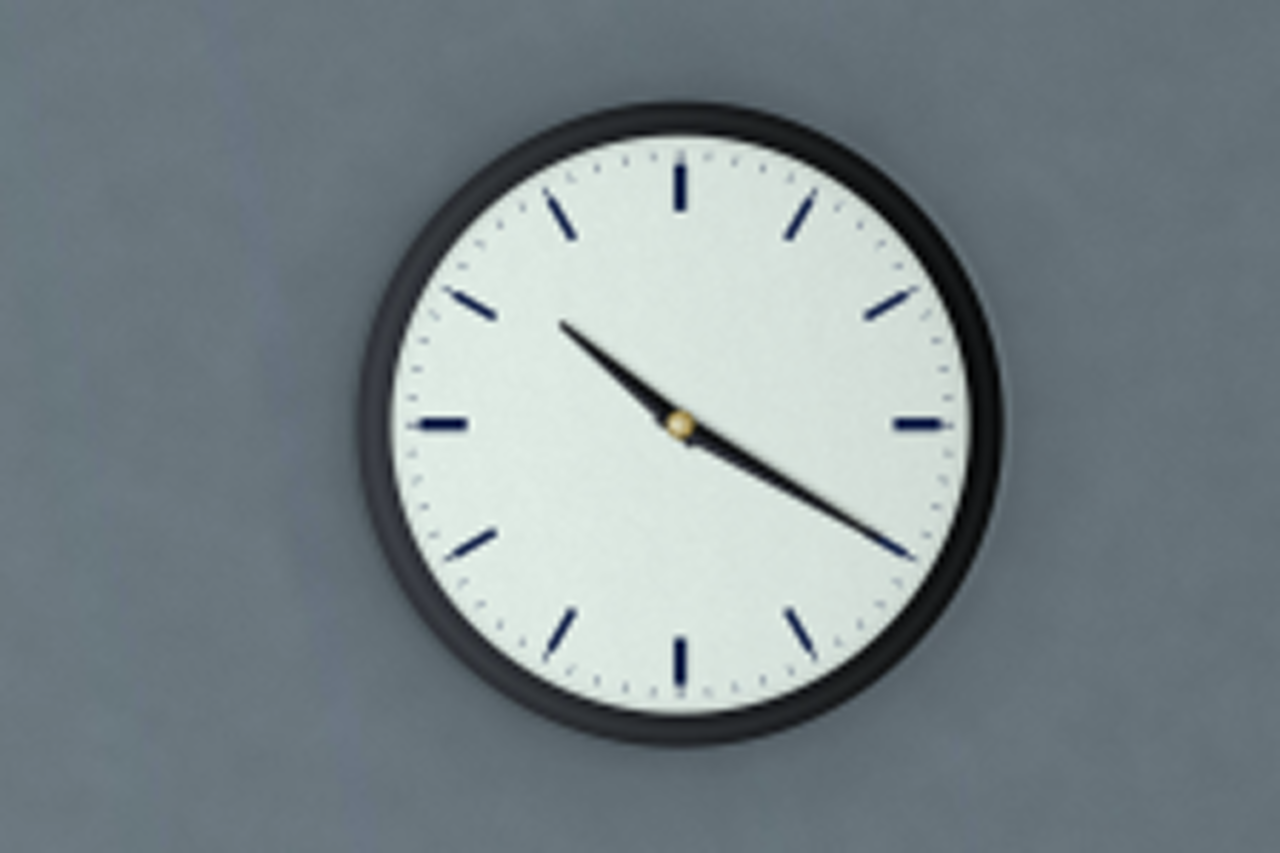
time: **10:20**
